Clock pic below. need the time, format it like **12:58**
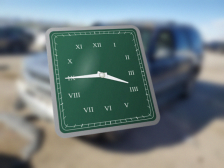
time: **3:45**
